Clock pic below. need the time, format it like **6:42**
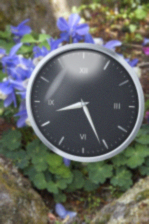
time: **8:26**
